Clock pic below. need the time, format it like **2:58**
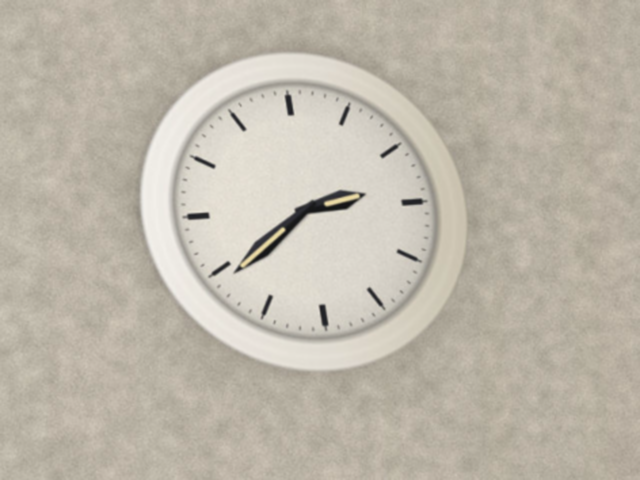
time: **2:39**
